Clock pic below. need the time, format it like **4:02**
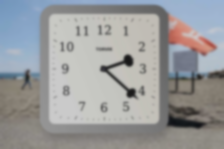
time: **2:22**
